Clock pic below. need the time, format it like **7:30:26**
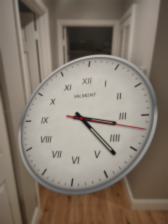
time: **3:22:17**
